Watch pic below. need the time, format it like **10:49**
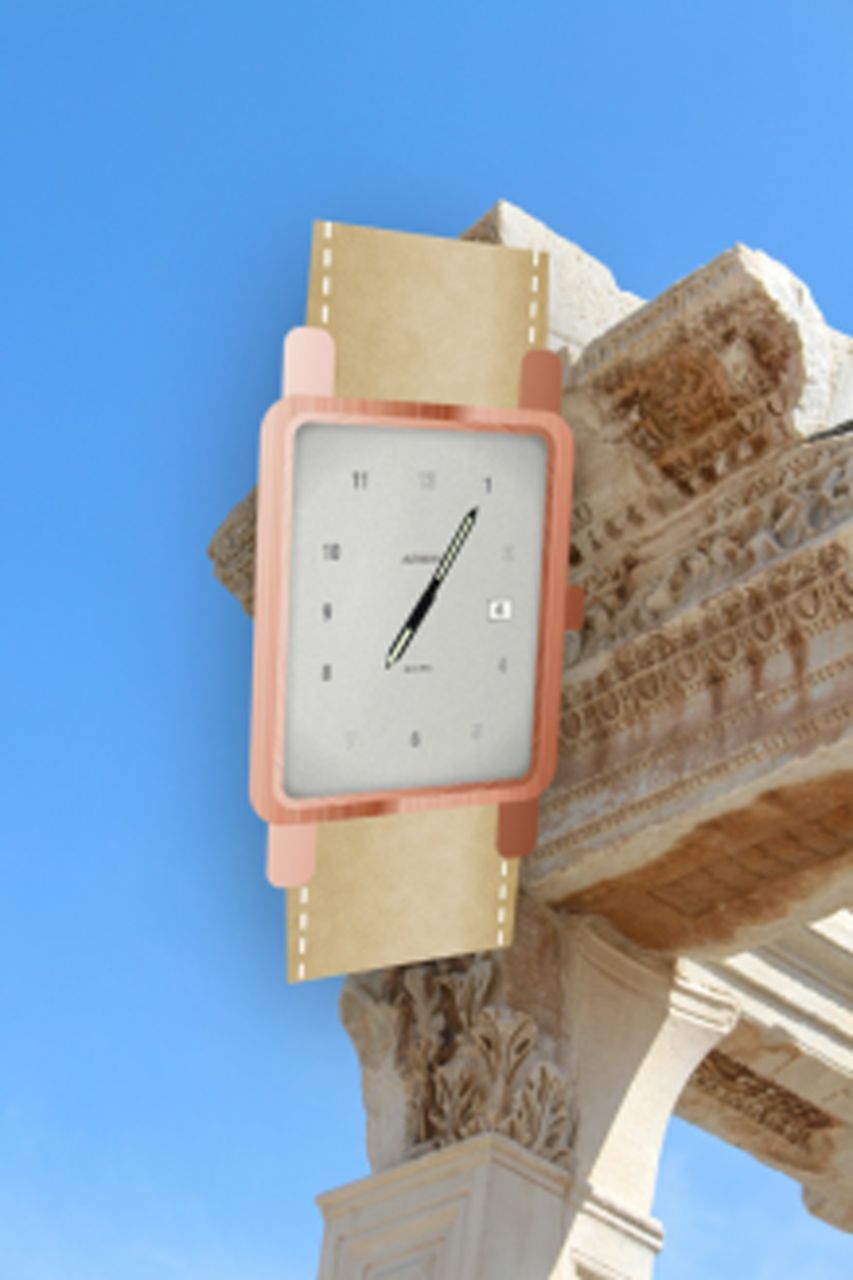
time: **7:05**
